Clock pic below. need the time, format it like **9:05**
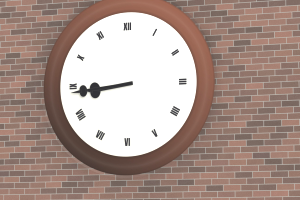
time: **8:44**
